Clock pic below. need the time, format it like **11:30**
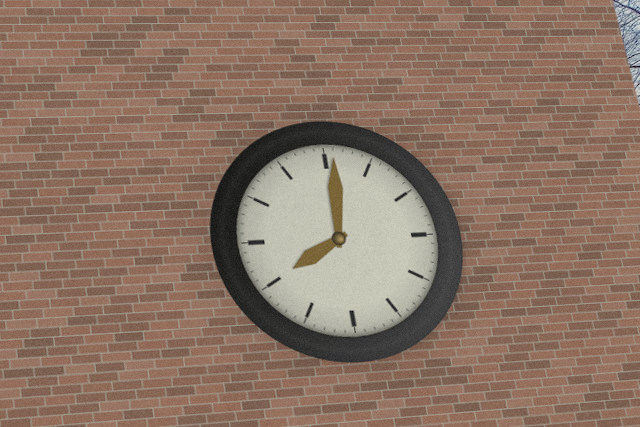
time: **8:01**
